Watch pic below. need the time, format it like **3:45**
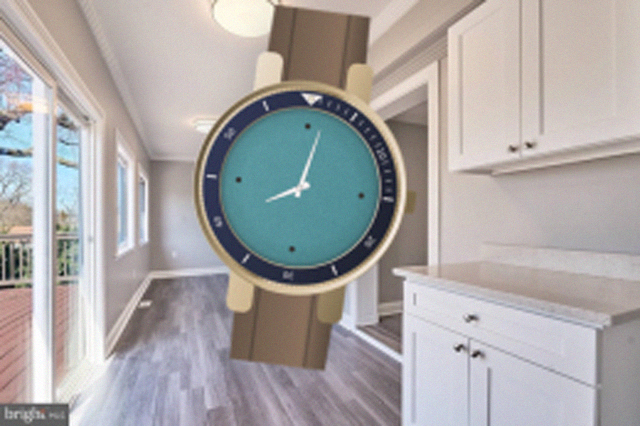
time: **8:02**
